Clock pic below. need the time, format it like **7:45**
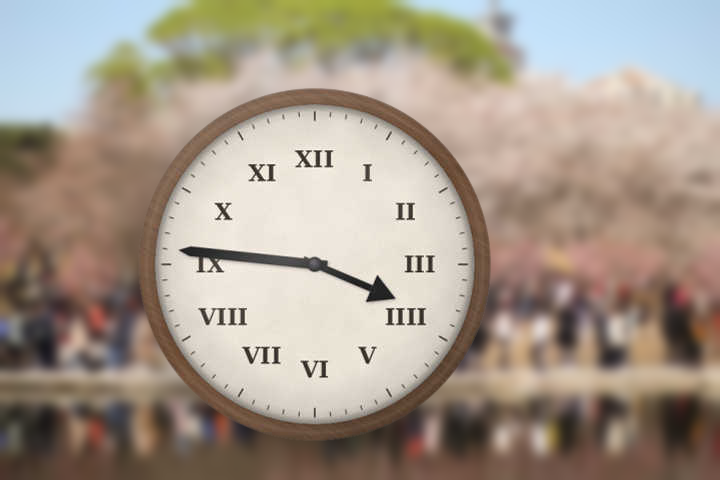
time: **3:46**
